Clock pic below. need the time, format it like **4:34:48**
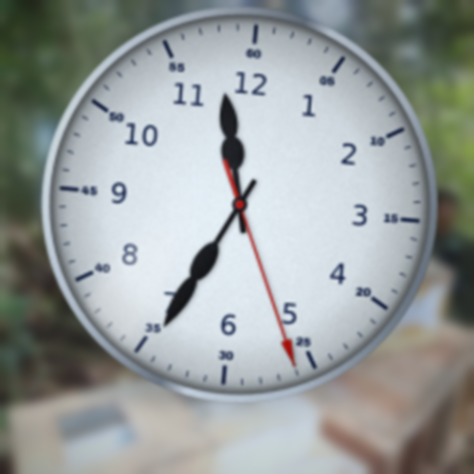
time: **11:34:26**
